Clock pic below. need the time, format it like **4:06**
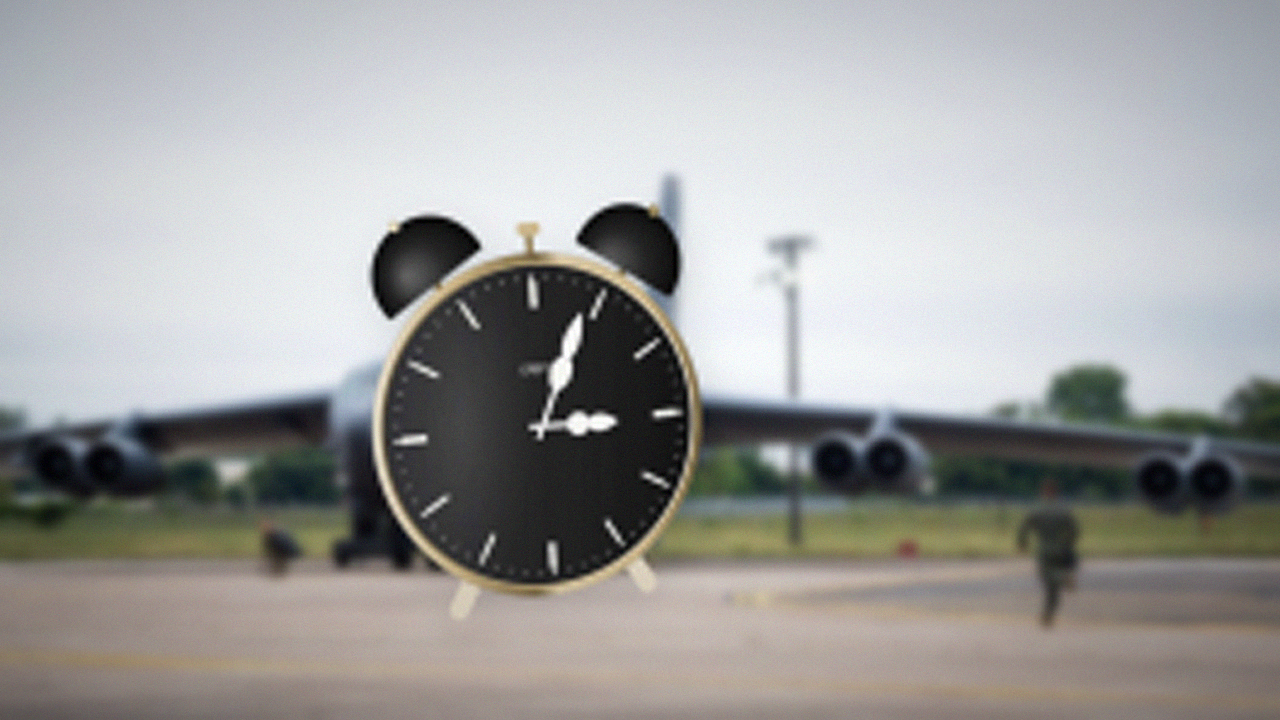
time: **3:04**
